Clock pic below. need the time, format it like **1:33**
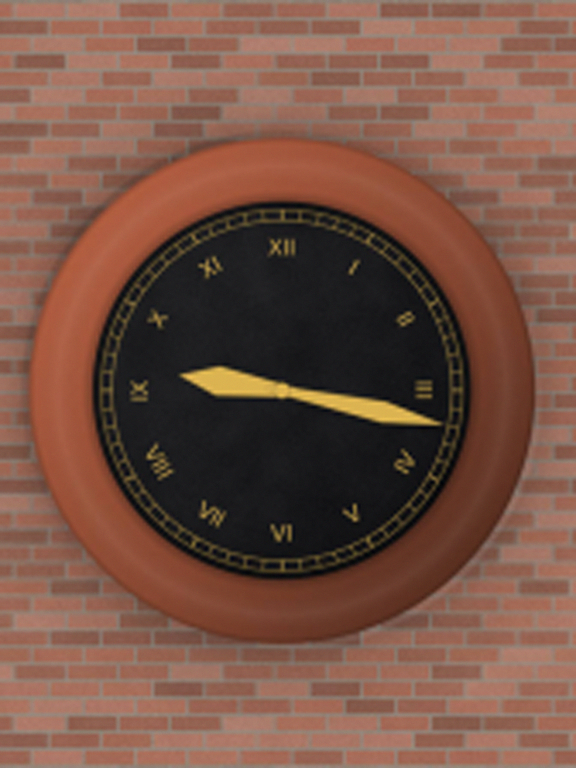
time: **9:17**
